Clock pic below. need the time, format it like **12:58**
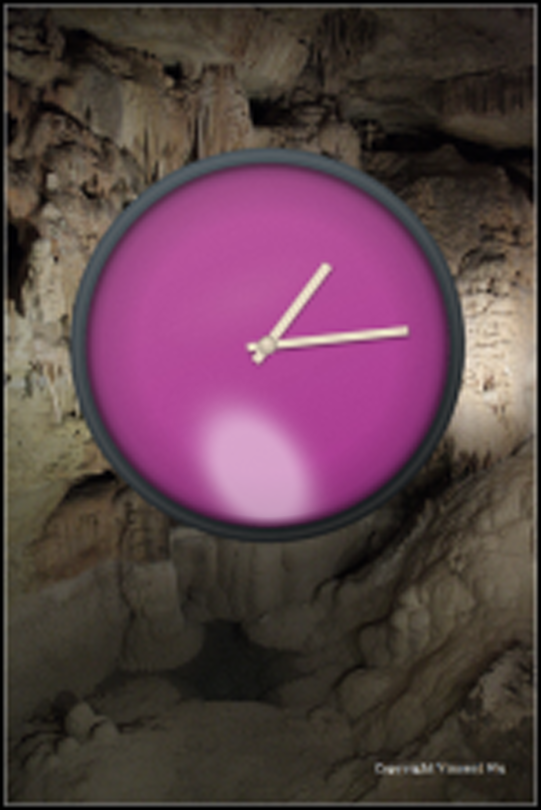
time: **1:14**
